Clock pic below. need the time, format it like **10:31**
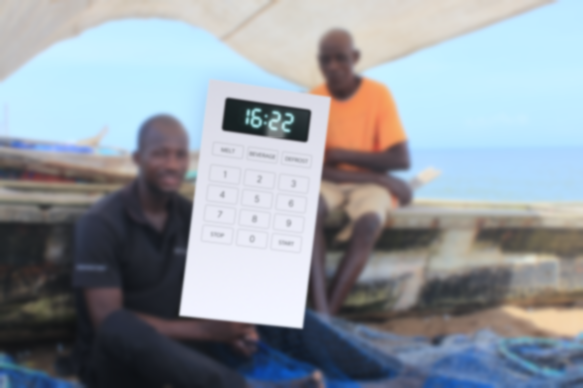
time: **16:22**
